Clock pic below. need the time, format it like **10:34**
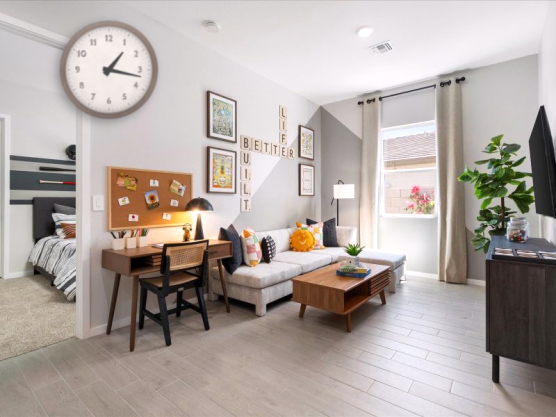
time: **1:17**
